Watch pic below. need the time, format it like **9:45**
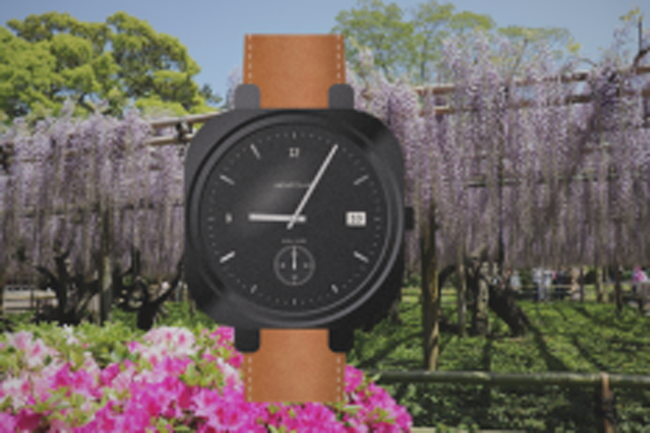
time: **9:05**
